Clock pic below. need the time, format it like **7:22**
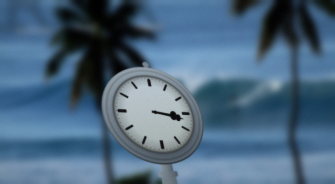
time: **3:17**
